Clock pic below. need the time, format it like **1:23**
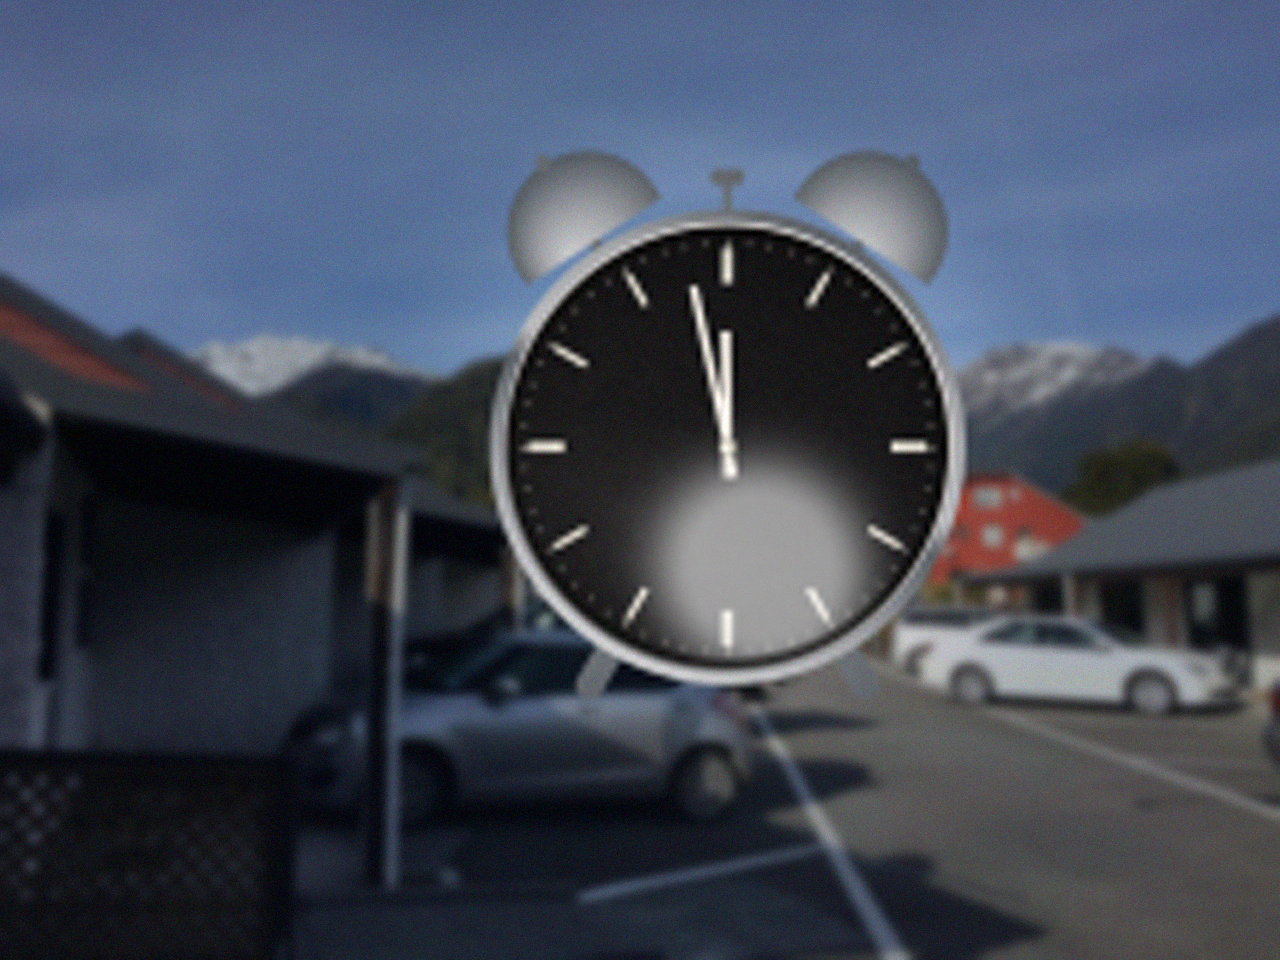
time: **11:58**
